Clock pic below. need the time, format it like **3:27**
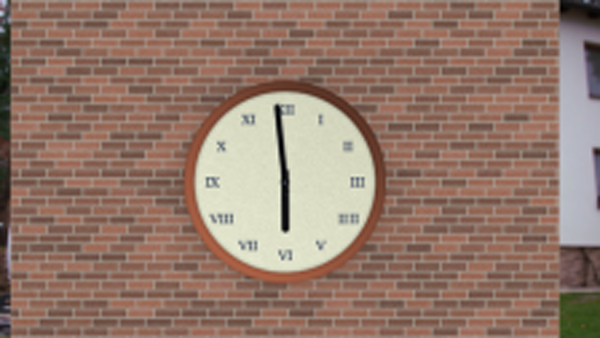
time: **5:59**
